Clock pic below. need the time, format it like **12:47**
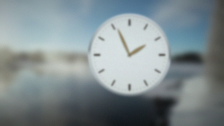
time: **1:56**
